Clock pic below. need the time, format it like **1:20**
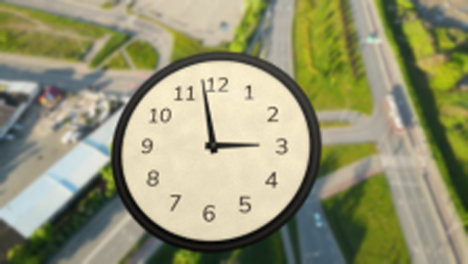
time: **2:58**
